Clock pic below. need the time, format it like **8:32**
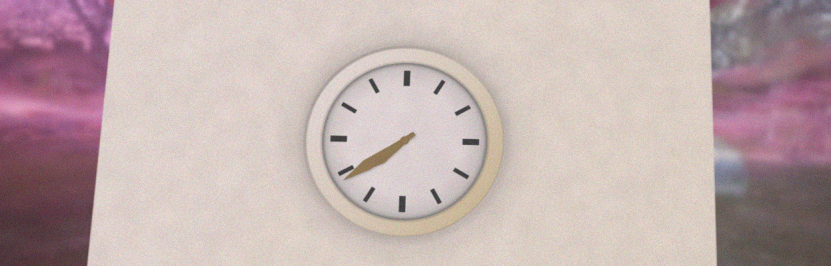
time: **7:39**
